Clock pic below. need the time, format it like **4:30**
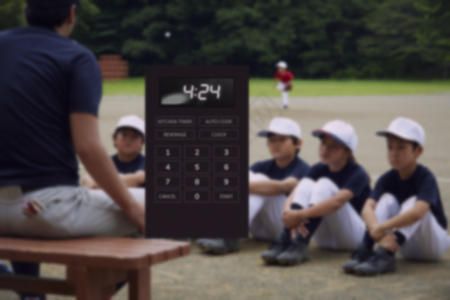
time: **4:24**
